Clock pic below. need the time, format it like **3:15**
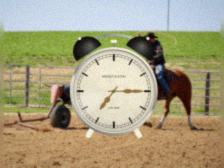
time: **7:15**
